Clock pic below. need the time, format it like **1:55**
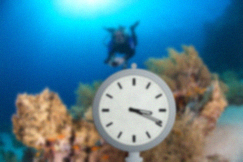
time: **3:19**
